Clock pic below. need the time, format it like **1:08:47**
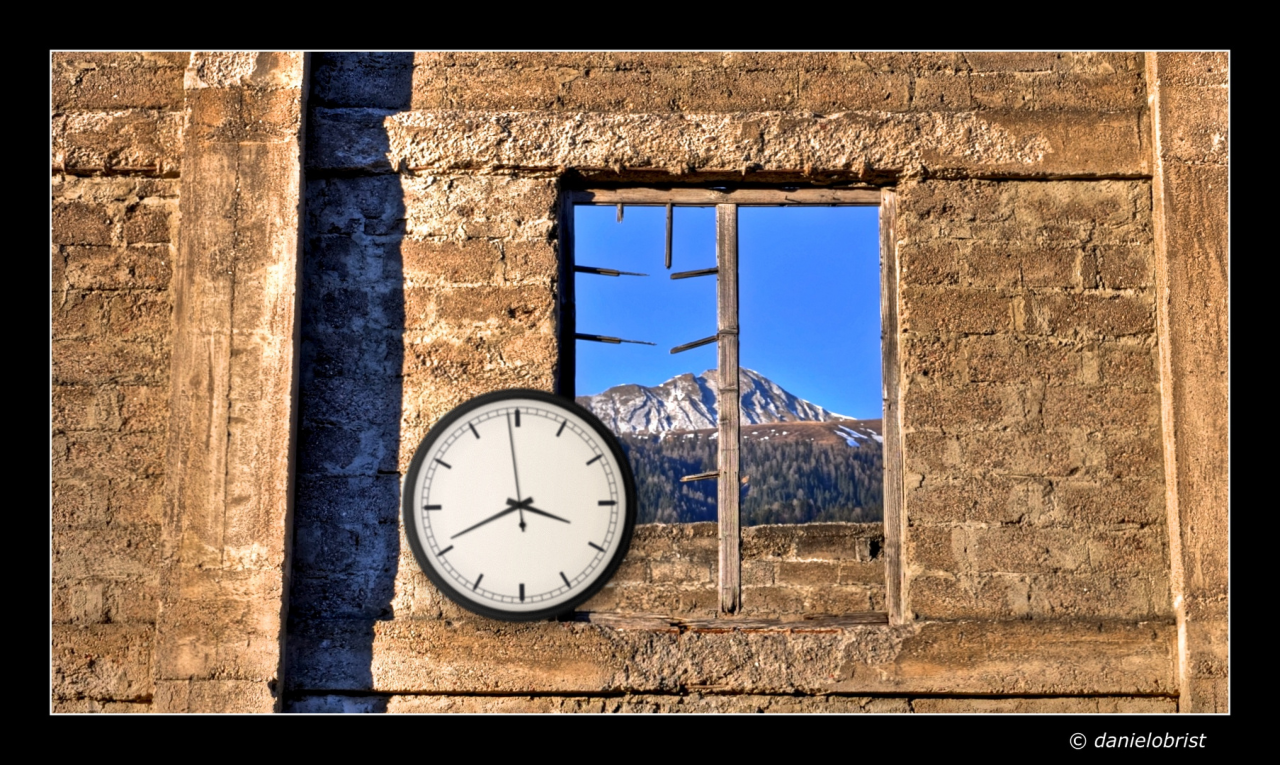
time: **3:40:59**
